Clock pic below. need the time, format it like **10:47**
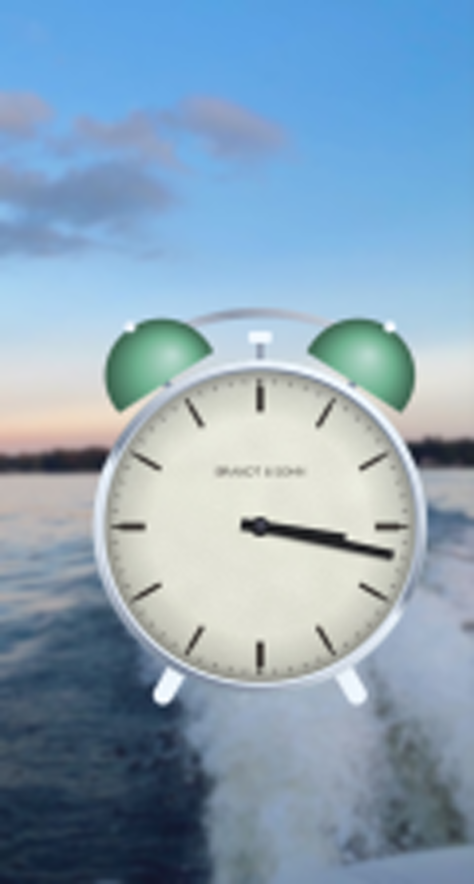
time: **3:17**
